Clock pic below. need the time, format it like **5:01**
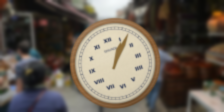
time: **1:07**
